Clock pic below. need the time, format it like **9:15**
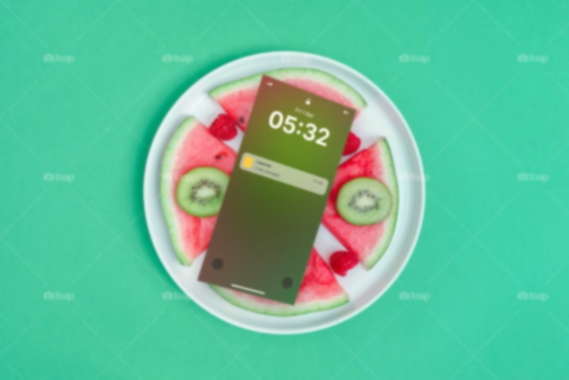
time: **5:32**
